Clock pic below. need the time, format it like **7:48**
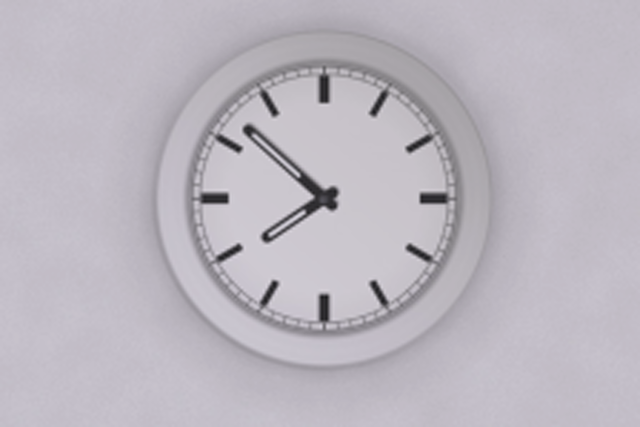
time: **7:52**
